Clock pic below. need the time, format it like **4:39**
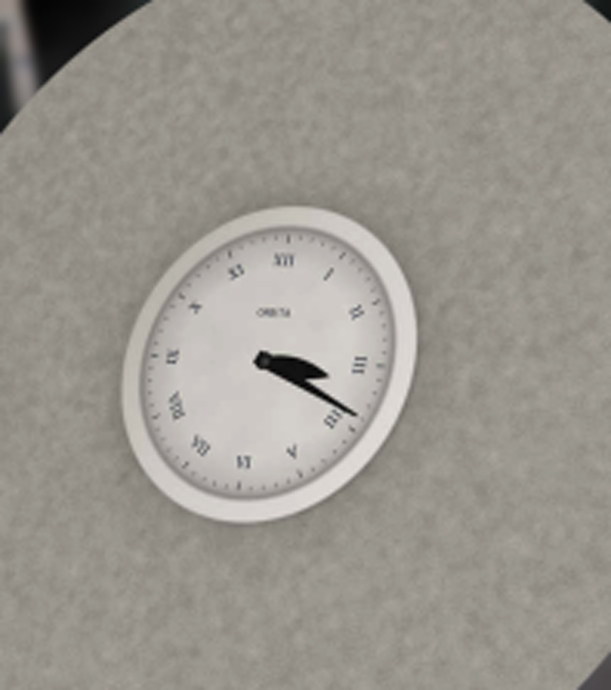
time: **3:19**
